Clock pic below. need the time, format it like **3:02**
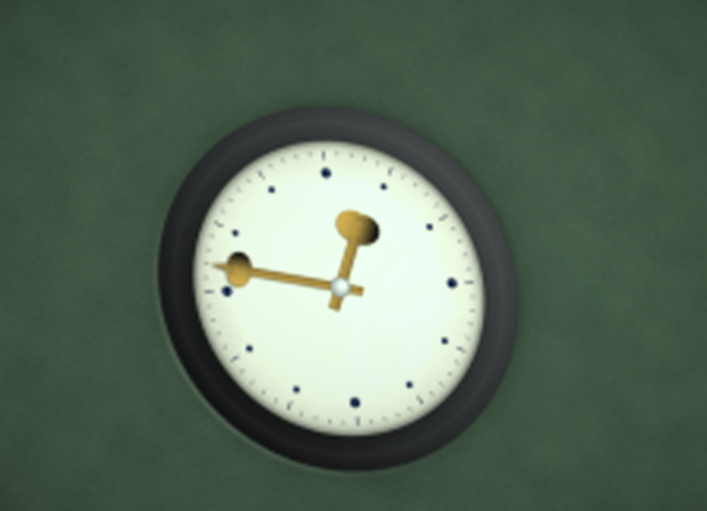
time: **12:47**
